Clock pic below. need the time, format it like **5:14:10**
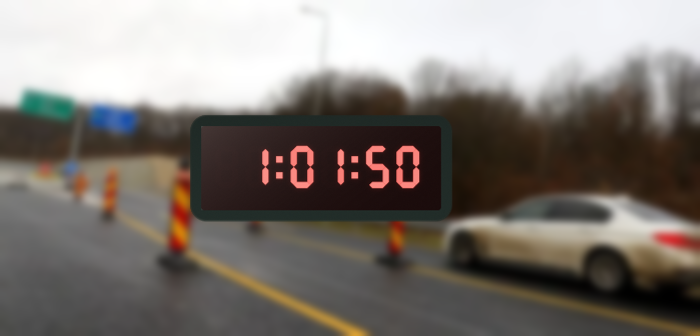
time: **1:01:50**
